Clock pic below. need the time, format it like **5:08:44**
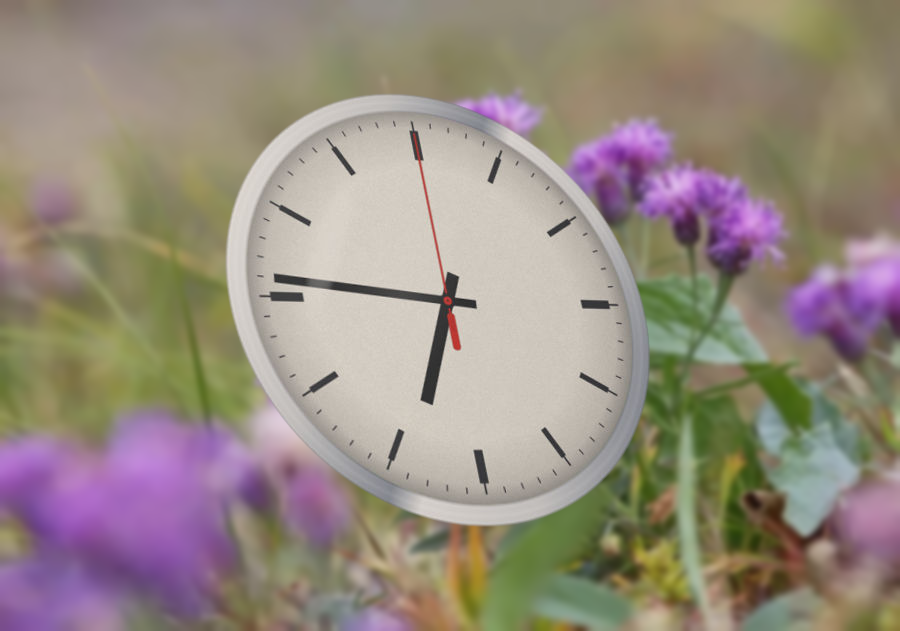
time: **6:46:00**
